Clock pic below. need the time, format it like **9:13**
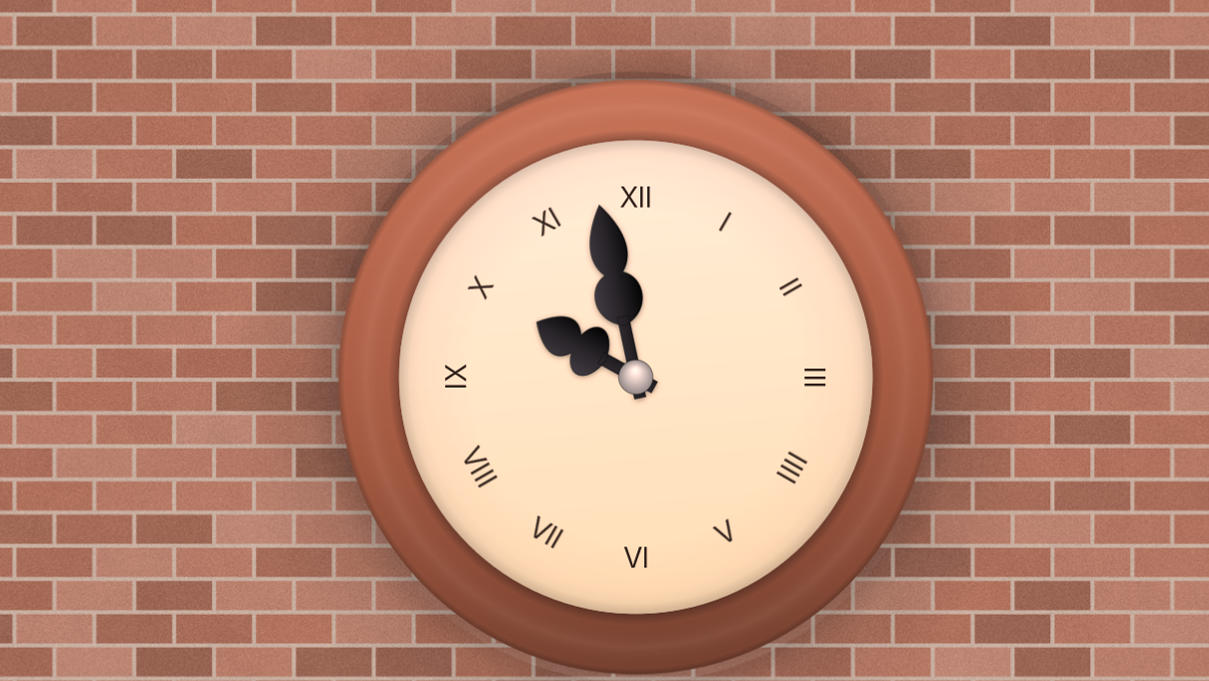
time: **9:58**
